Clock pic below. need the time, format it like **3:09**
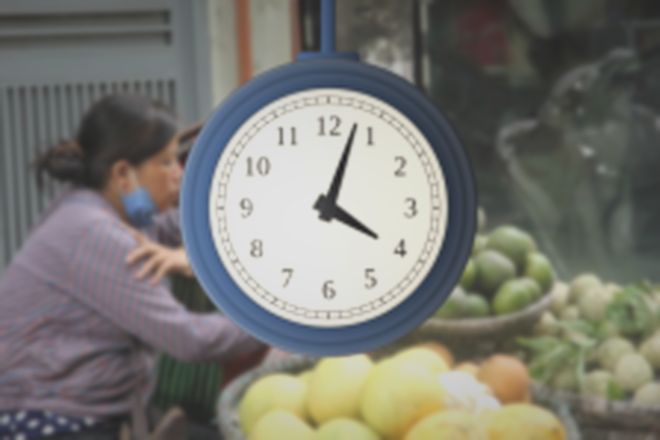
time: **4:03**
